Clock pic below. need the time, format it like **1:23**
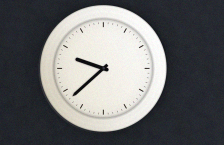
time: **9:38**
